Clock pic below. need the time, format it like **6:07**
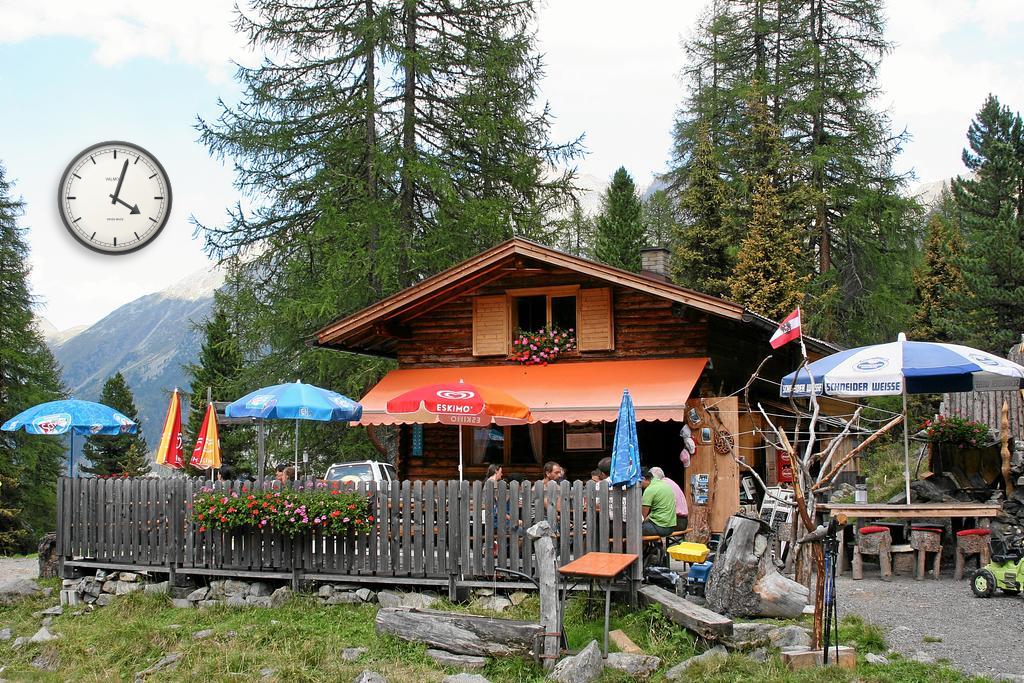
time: **4:03**
